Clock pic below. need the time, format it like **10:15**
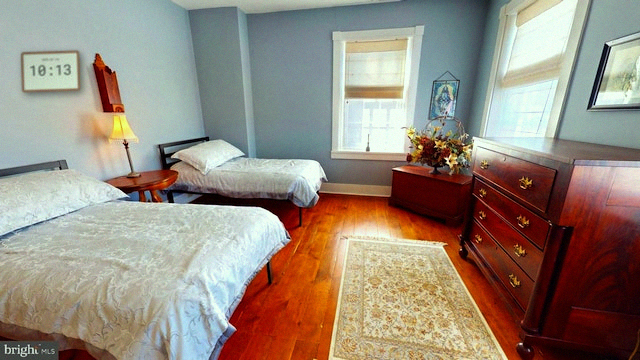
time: **10:13**
